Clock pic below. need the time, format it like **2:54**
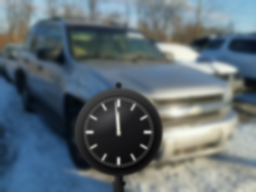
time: **11:59**
